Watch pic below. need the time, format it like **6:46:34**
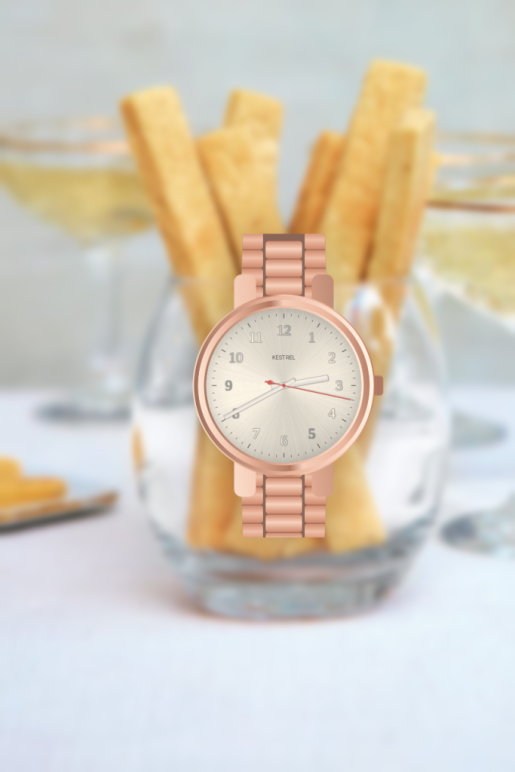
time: **2:40:17**
